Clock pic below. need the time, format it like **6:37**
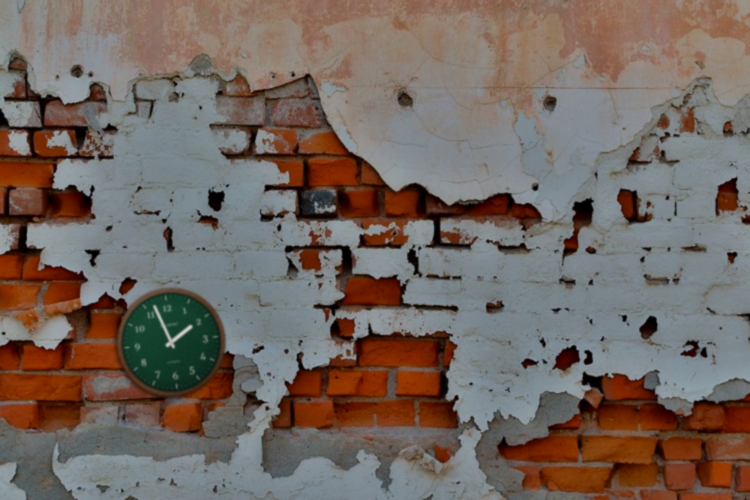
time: **1:57**
